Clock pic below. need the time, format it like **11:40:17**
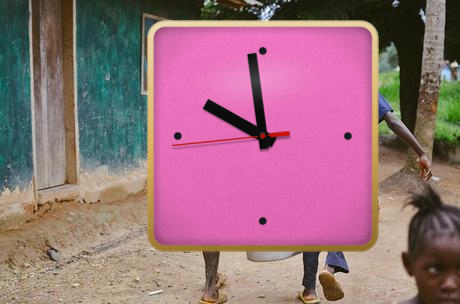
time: **9:58:44**
